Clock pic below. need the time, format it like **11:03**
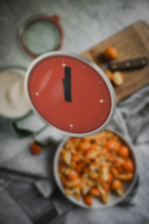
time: **12:01**
